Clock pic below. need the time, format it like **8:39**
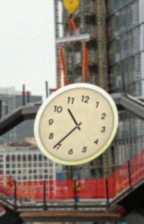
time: **10:36**
